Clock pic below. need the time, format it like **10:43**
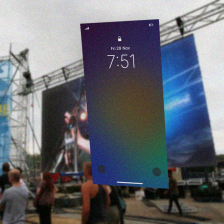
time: **7:51**
